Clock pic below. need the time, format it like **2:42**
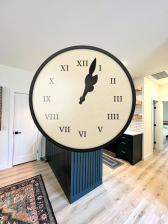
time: **1:03**
